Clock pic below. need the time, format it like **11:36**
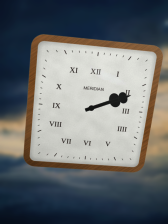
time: **2:11**
